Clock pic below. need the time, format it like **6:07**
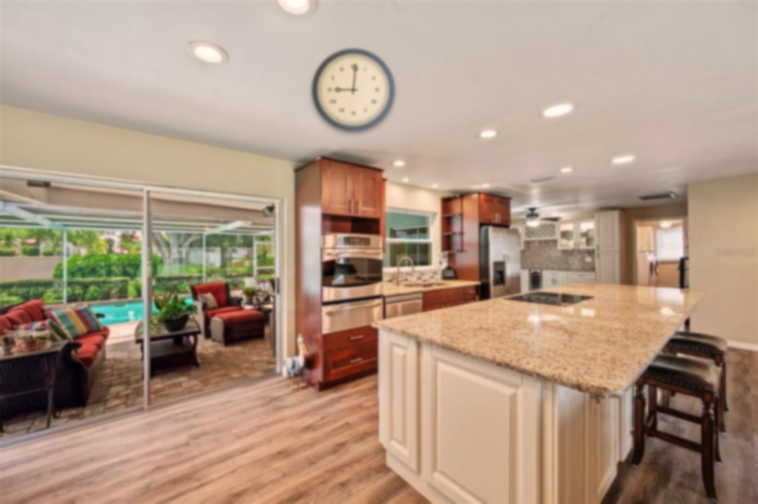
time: **9:01**
